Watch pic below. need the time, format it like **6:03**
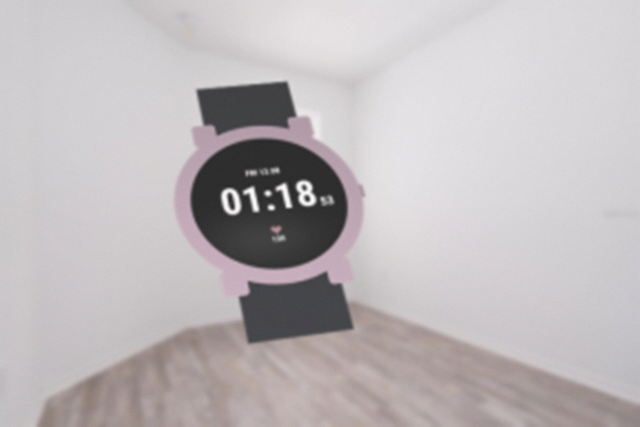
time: **1:18**
